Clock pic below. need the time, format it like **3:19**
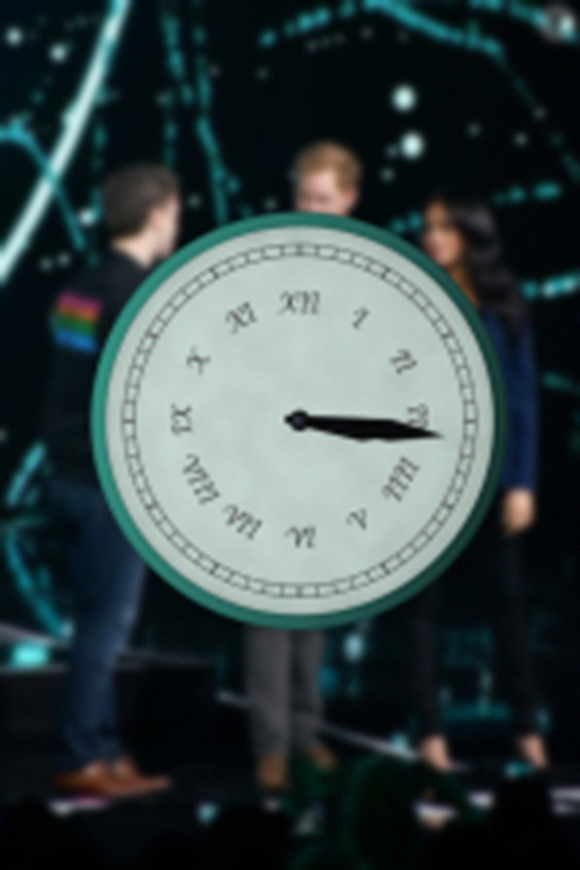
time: **3:16**
